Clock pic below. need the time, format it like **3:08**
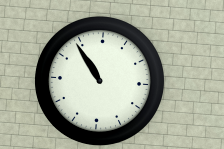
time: **10:54**
